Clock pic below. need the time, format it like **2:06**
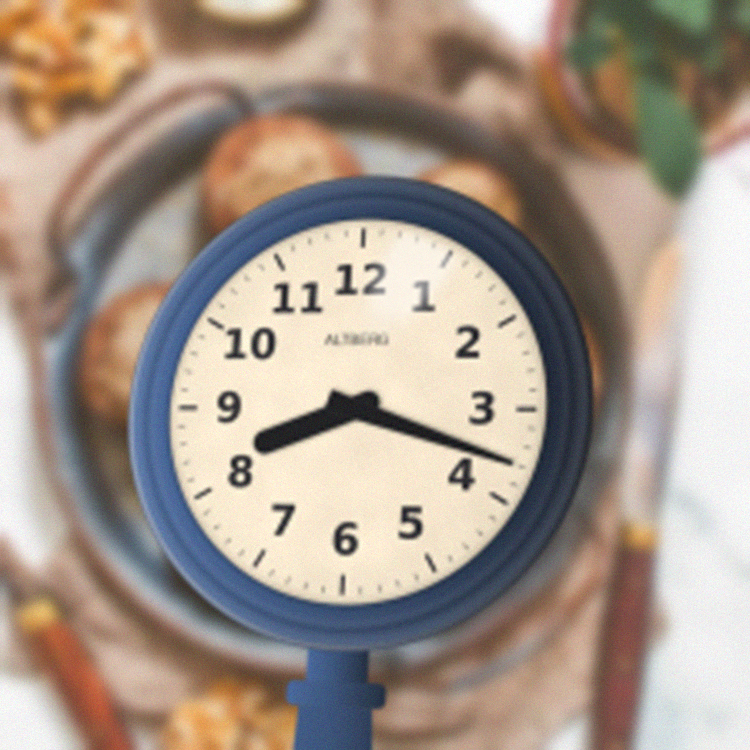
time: **8:18**
